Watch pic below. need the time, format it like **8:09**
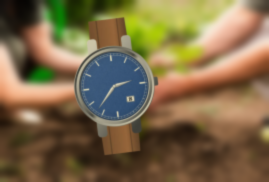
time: **2:37**
